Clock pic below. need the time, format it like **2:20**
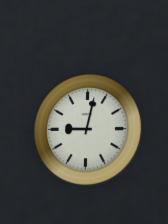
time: **9:02**
